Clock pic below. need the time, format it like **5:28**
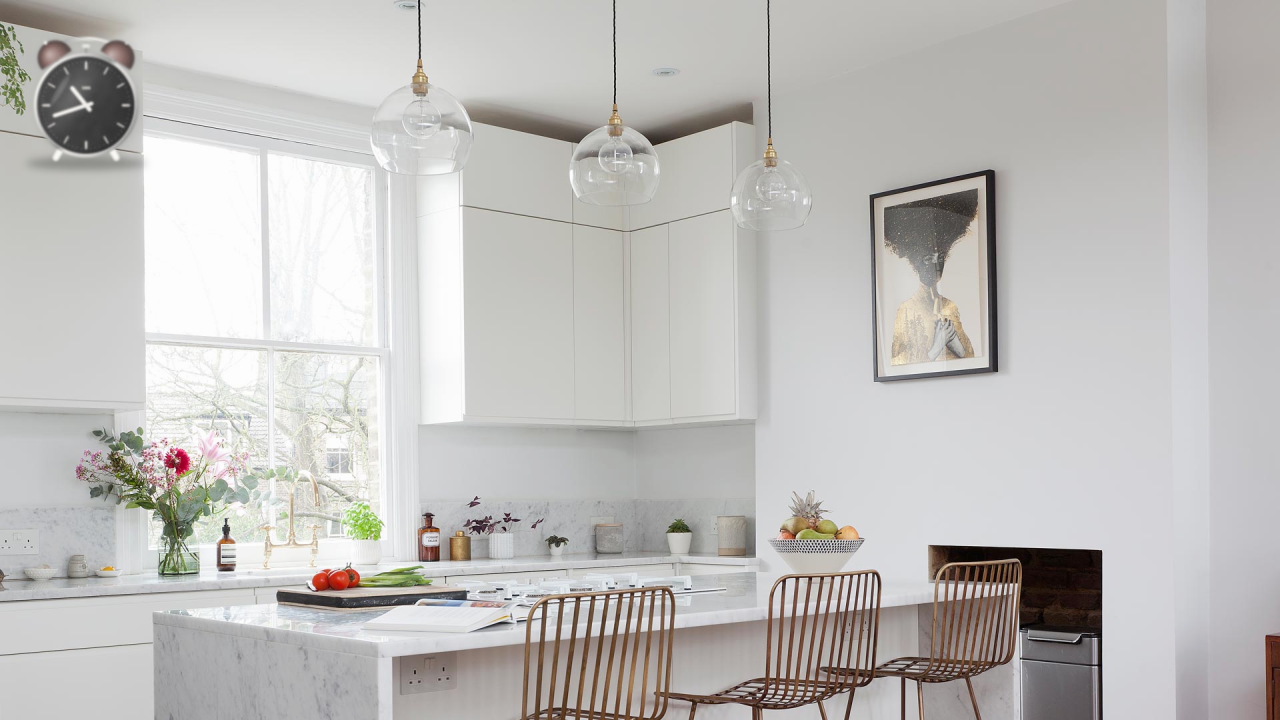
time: **10:42**
